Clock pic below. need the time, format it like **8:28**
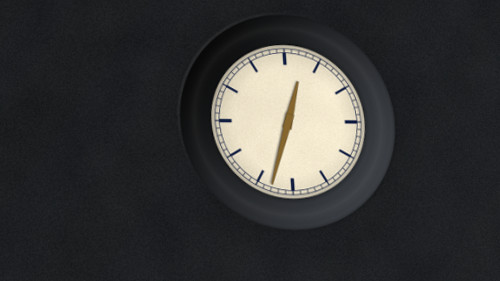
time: **12:33**
